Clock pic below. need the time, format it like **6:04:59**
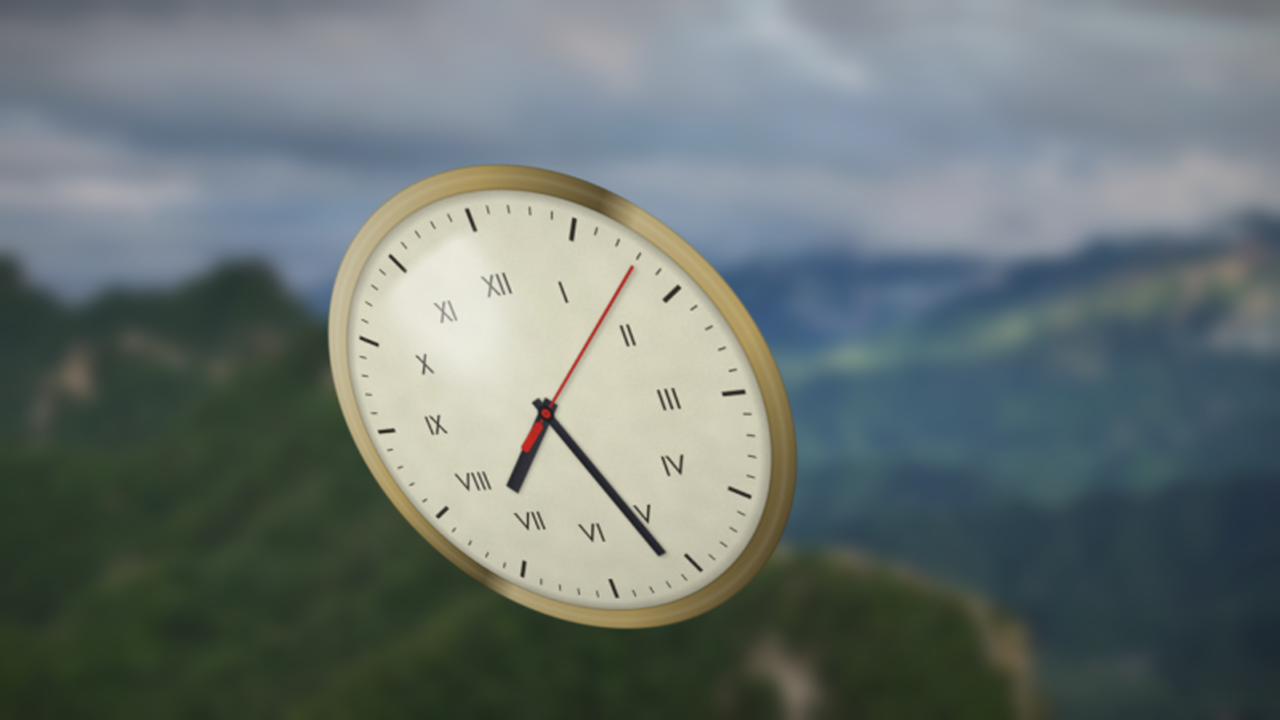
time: **7:26:08**
